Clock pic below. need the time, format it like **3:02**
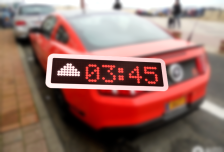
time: **3:45**
